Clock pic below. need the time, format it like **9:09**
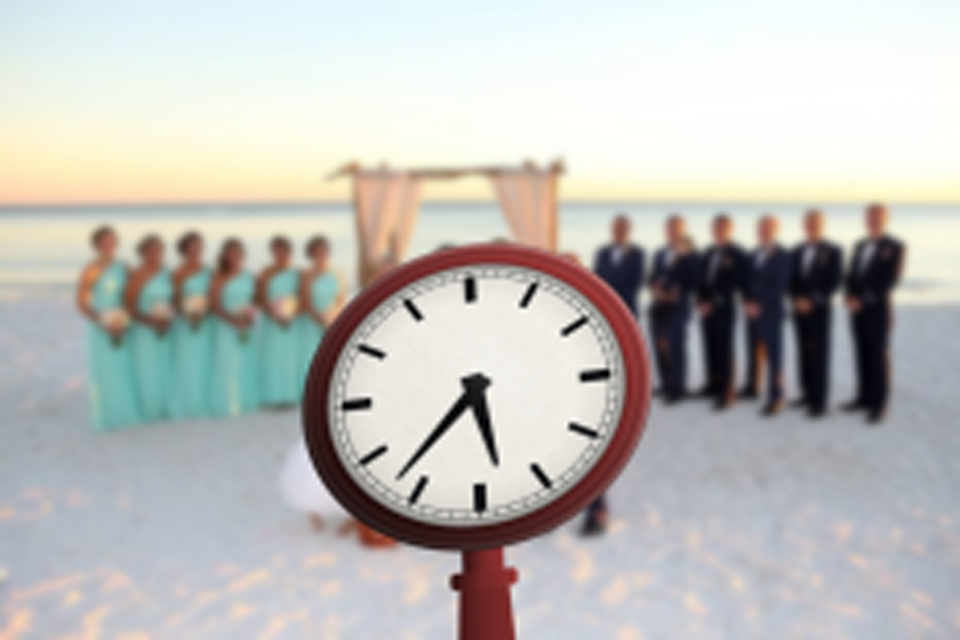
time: **5:37**
